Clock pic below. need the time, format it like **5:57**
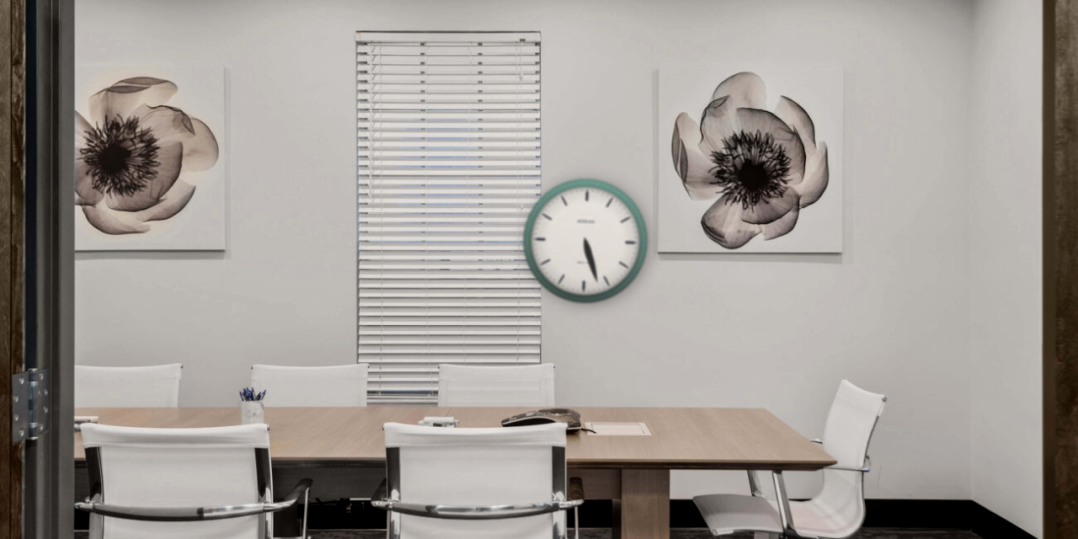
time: **5:27**
